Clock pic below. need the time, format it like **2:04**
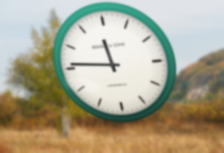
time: **11:46**
